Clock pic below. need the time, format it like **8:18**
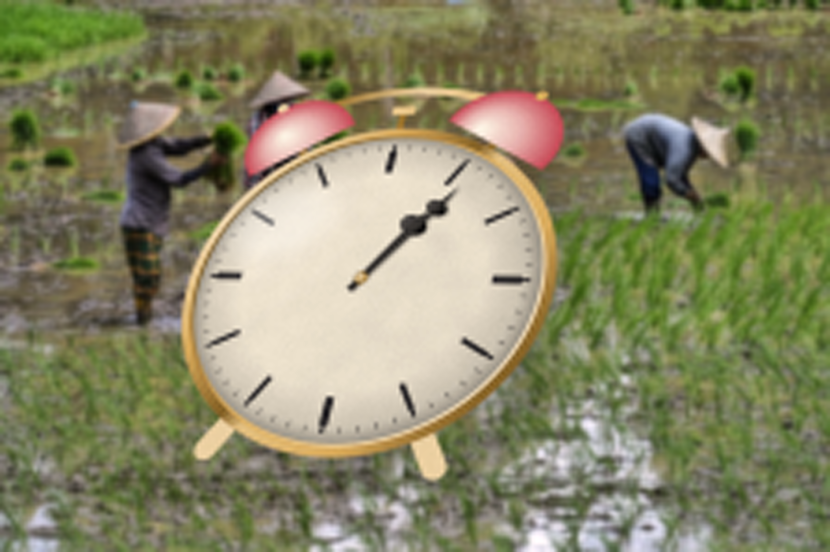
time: **1:06**
